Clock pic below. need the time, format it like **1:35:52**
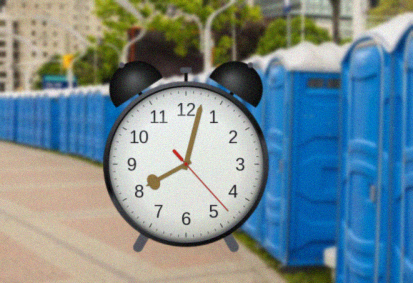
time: **8:02:23**
